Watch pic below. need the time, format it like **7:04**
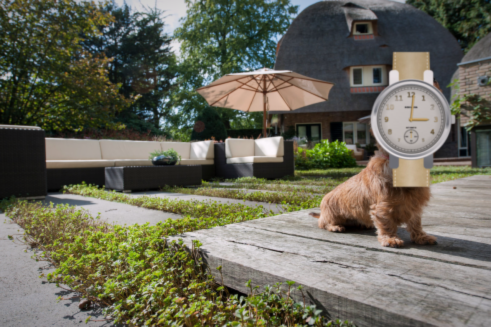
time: **3:01**
